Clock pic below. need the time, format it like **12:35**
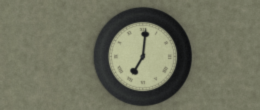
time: **7:01**
